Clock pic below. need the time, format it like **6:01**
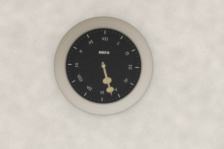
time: **5:27**
